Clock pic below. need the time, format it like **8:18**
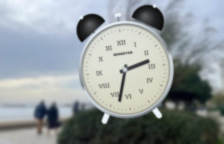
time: **2:33**
